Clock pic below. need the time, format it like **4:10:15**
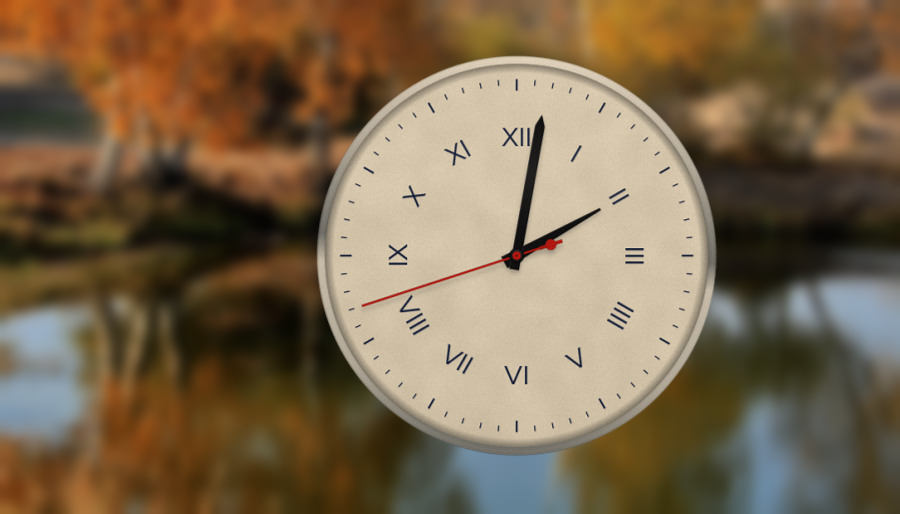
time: **2:01:42**
